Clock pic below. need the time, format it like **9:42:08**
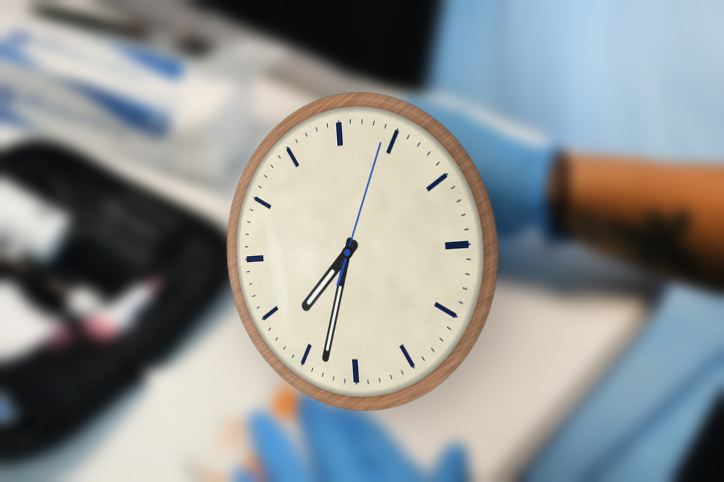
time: **7:33:04**
